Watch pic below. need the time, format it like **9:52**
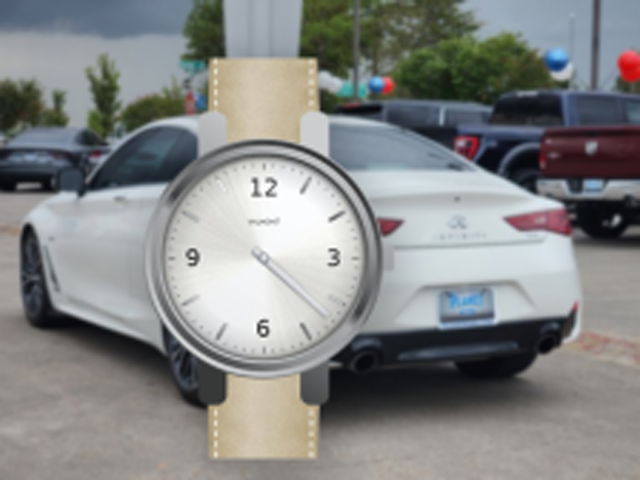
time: **4:22**
